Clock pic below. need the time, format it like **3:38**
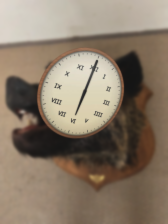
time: **6:00**
